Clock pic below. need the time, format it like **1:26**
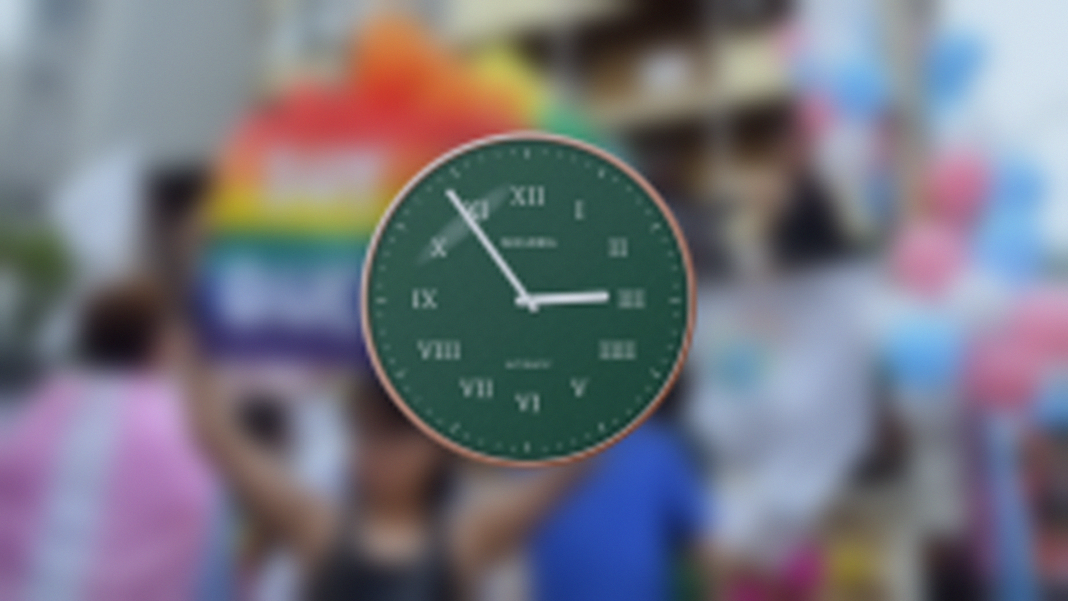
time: **2:54**
